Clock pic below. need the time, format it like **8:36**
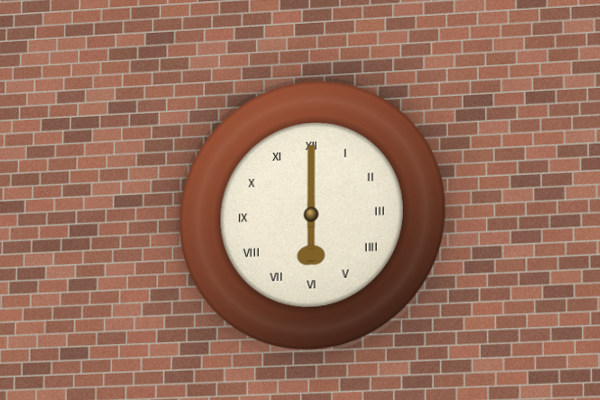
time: **6:00**
